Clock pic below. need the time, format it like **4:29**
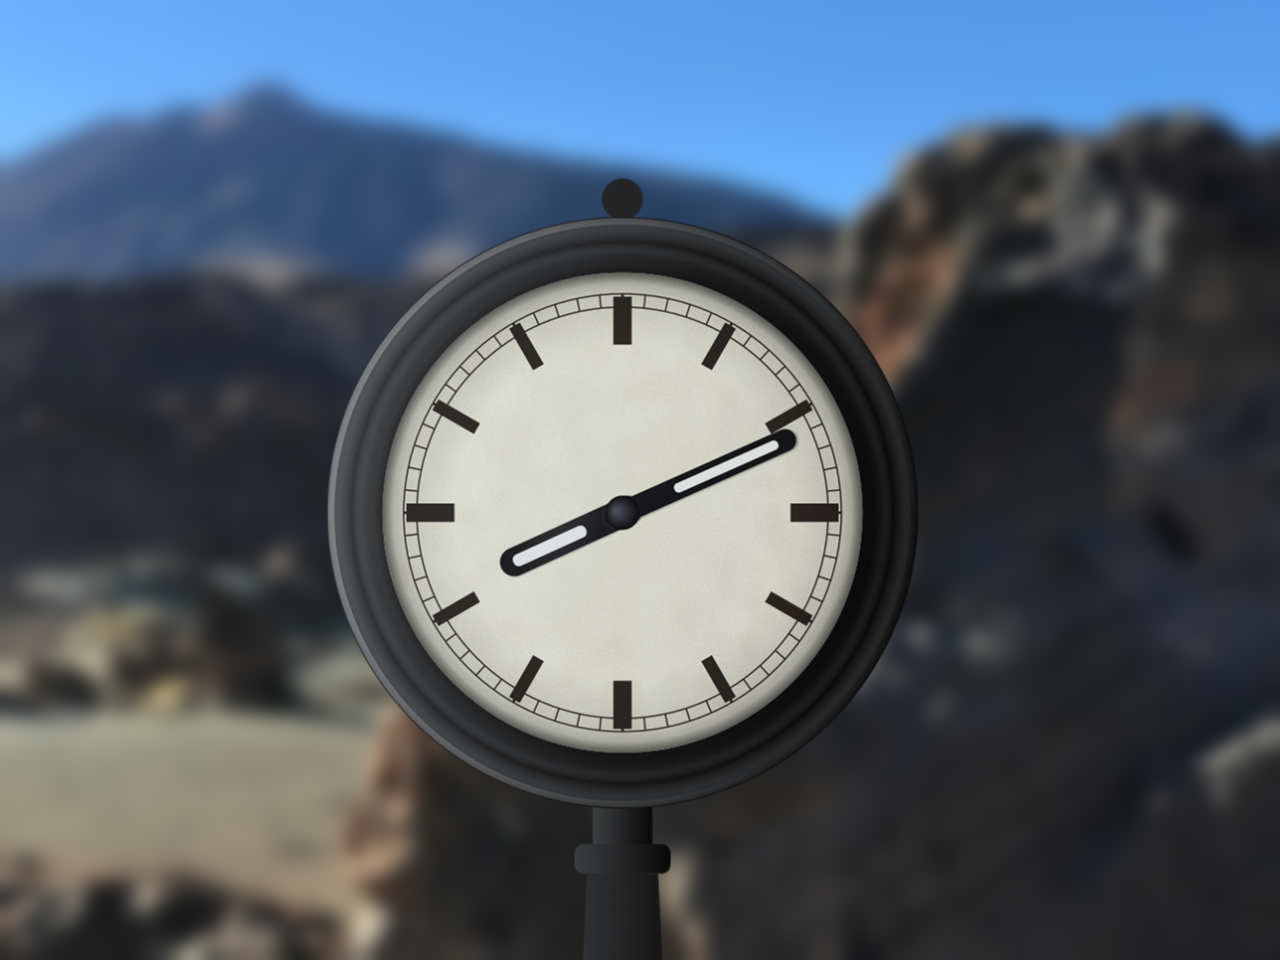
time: **8:11**
